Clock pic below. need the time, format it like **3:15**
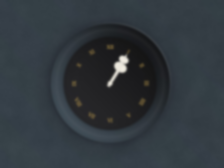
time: **1:05**
